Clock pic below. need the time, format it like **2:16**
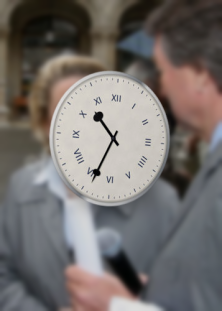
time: **10:34**
